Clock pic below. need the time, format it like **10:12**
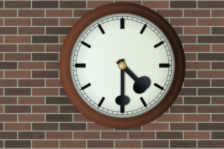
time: **4:30**
